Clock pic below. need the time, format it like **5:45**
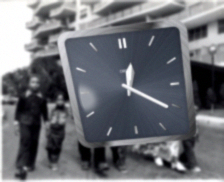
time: **12:21**
